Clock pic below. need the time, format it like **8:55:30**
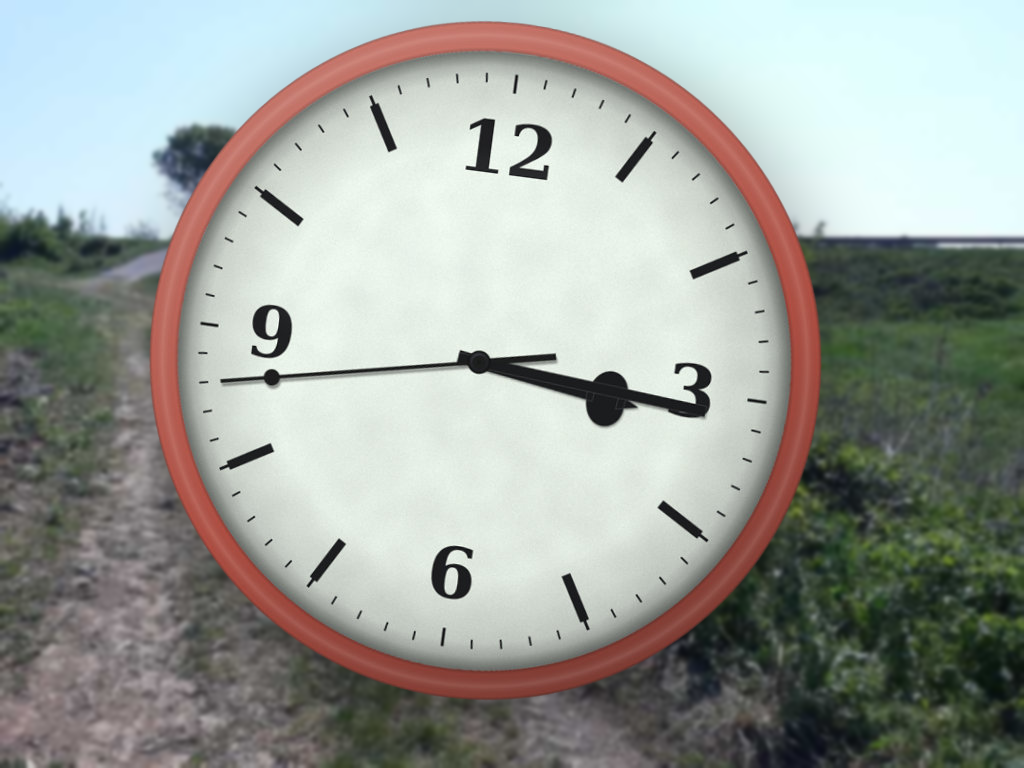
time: **3:15:43**
